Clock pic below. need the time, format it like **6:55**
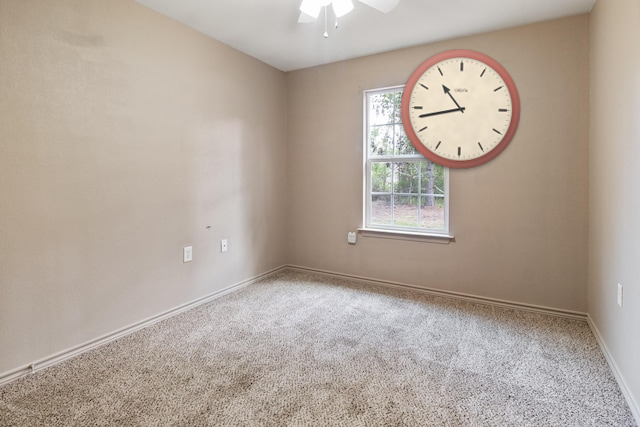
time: **10:43**
